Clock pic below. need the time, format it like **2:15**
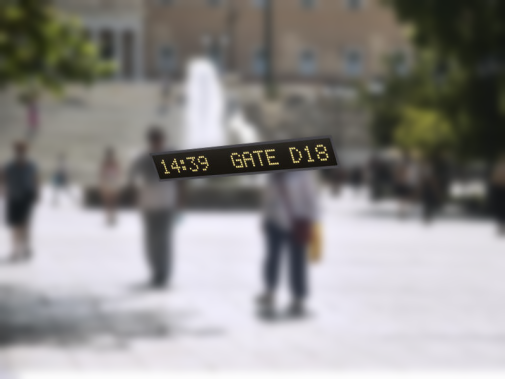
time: **14:39**
